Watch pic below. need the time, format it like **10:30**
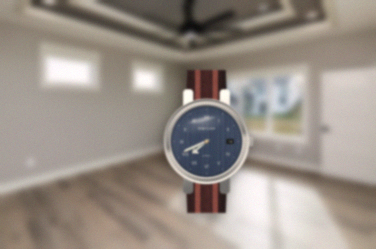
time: **7:41**
